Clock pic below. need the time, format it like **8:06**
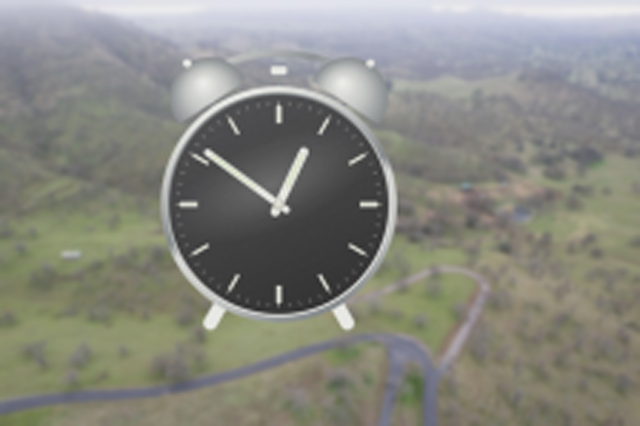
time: **12:51**
